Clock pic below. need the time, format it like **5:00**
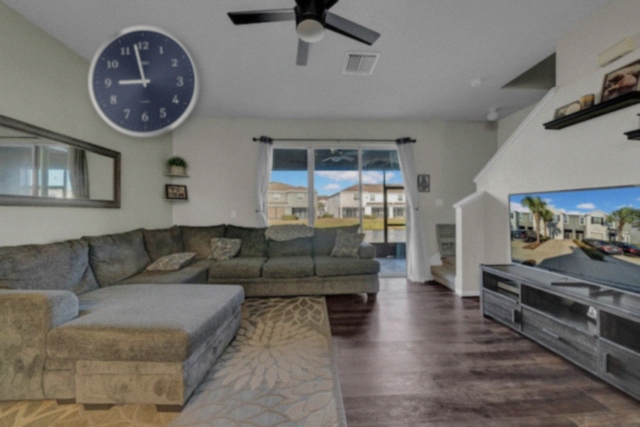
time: **8:58**
